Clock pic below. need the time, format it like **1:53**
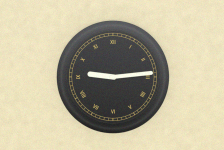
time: **9:14**
